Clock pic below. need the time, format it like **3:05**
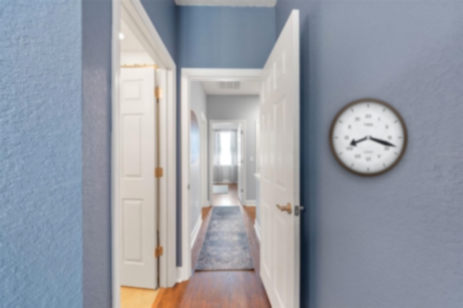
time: **8:18**
